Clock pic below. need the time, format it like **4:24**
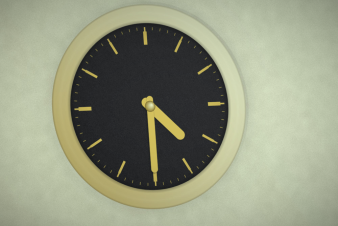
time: **4:30**
